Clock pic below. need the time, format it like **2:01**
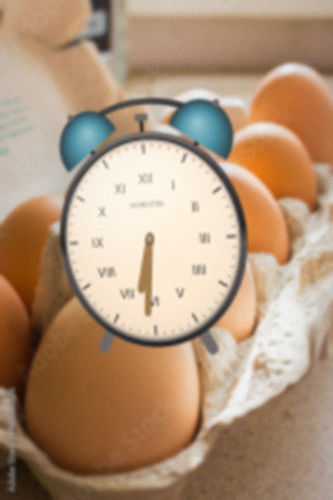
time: **6:31**
